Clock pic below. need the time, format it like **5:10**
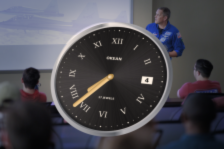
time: **7:37**
